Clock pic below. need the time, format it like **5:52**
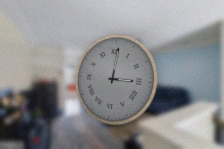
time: **3:01**
